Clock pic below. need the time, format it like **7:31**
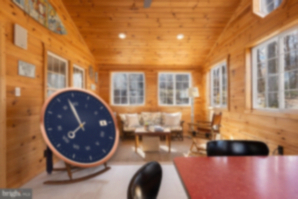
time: **7:58**
